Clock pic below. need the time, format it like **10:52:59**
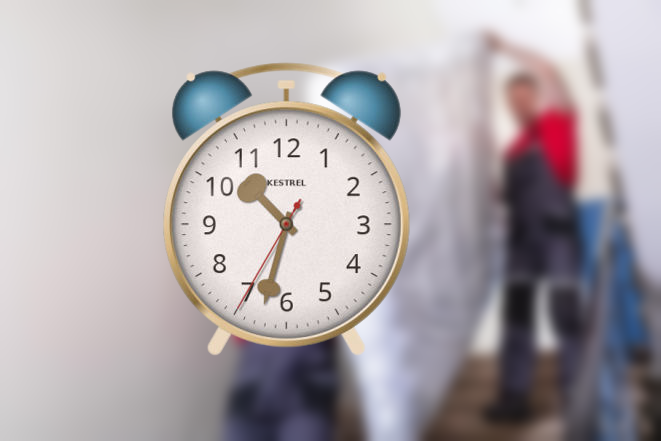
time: **10:32:35**
